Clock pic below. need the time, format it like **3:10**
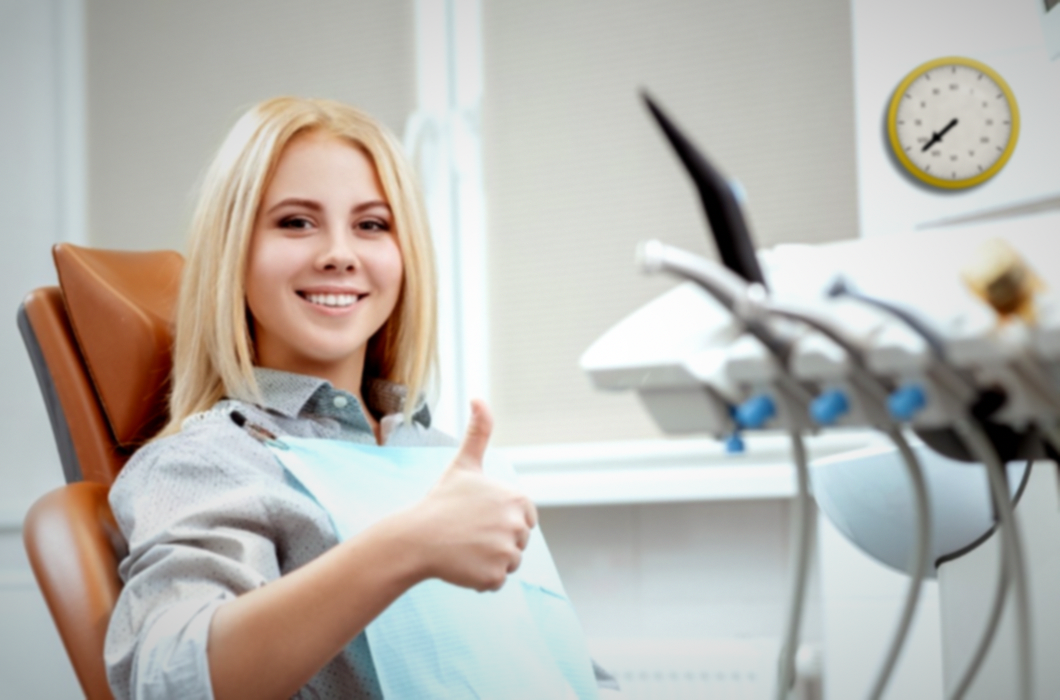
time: **7:38**
